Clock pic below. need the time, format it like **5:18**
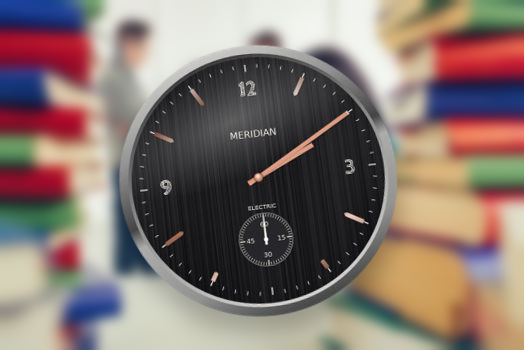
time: **2:10**
